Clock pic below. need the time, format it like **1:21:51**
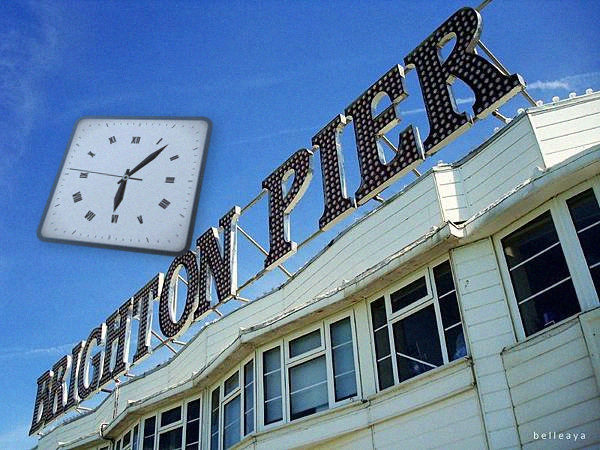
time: **6:06:46**
